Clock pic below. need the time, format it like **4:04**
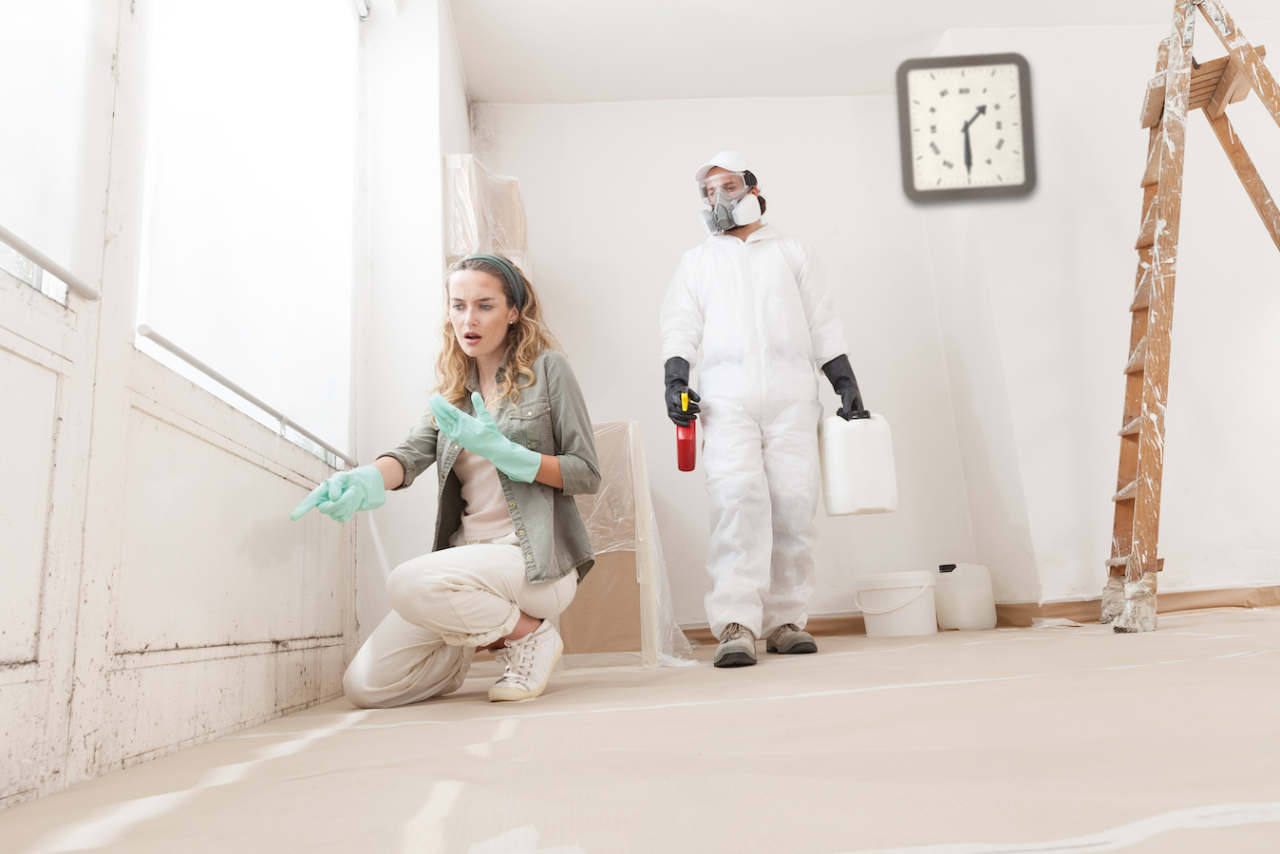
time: **1:30**
